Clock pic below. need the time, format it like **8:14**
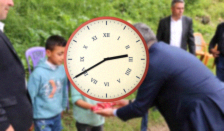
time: **2:40**
